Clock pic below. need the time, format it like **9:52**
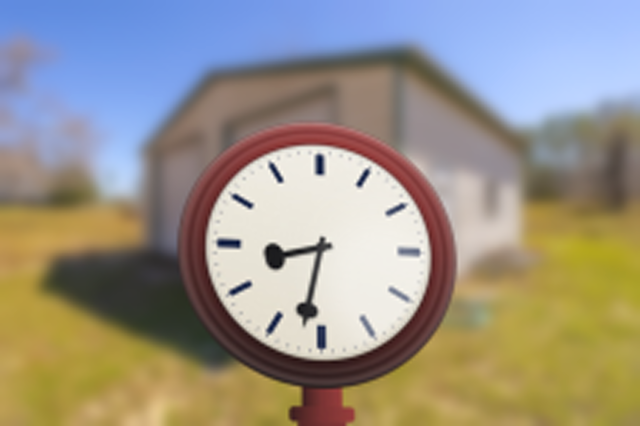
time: **8:32**
